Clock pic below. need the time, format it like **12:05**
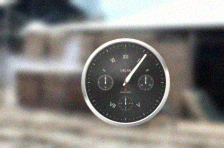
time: **1:06**
